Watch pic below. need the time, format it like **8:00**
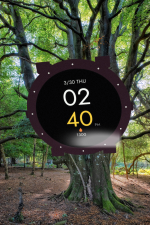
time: **2:40**
